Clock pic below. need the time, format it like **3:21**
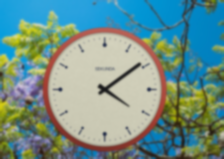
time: **4:09**
